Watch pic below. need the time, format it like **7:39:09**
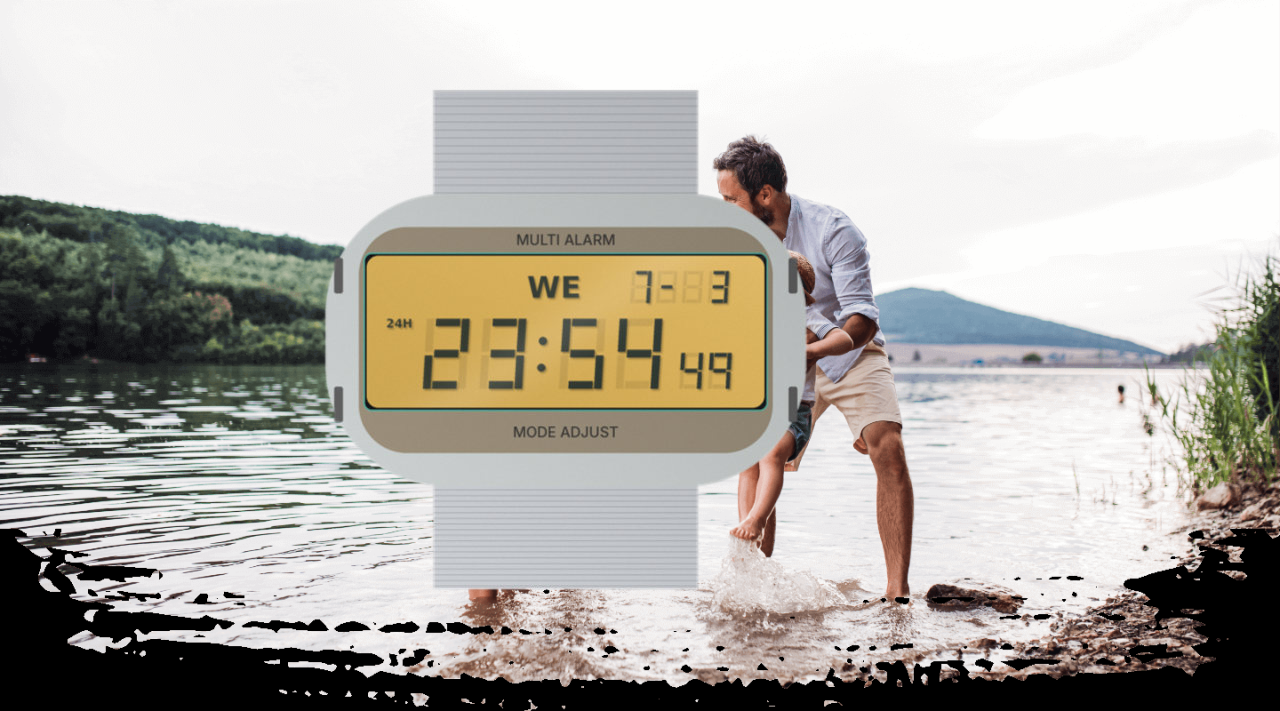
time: **23:54:49**
